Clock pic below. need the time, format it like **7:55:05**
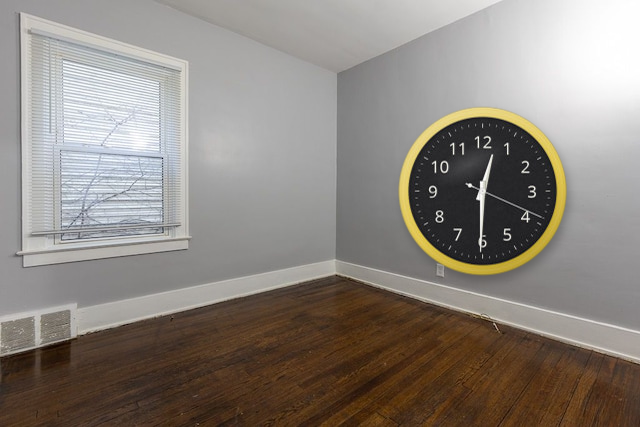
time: **12:30:19**
